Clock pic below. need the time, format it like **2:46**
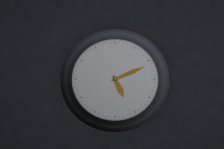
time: **5:11**
